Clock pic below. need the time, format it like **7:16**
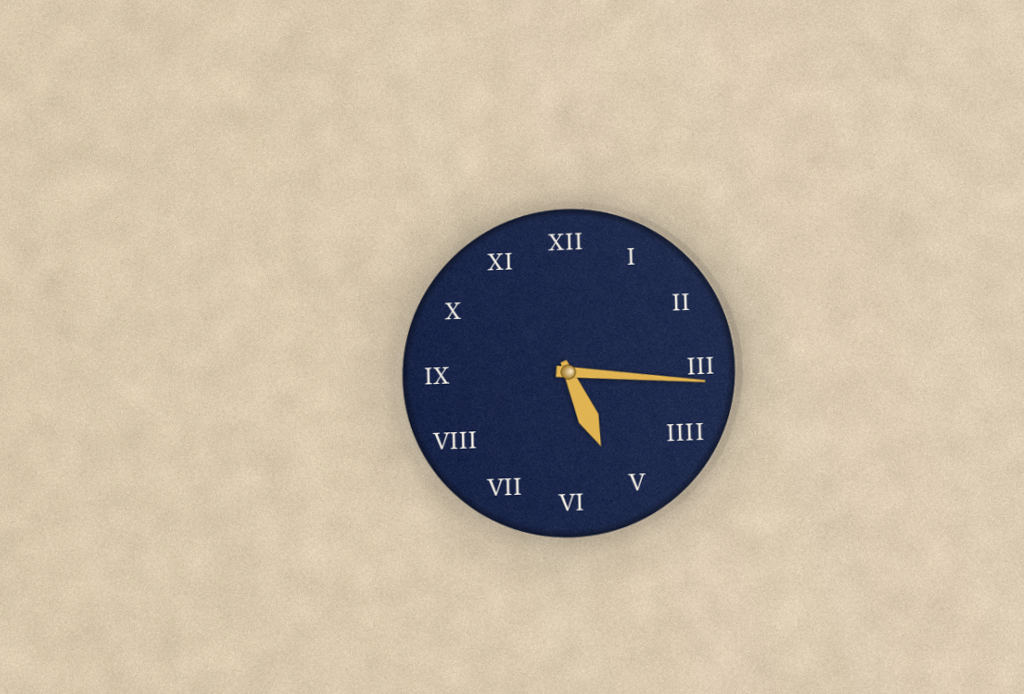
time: **5:16**
